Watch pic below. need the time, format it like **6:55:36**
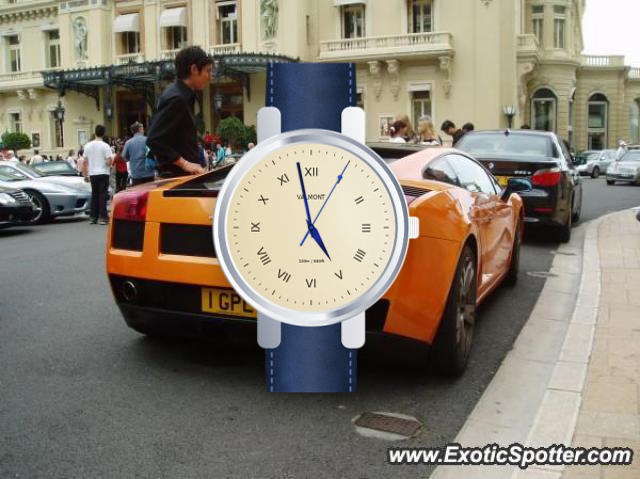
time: **4:58:05**
